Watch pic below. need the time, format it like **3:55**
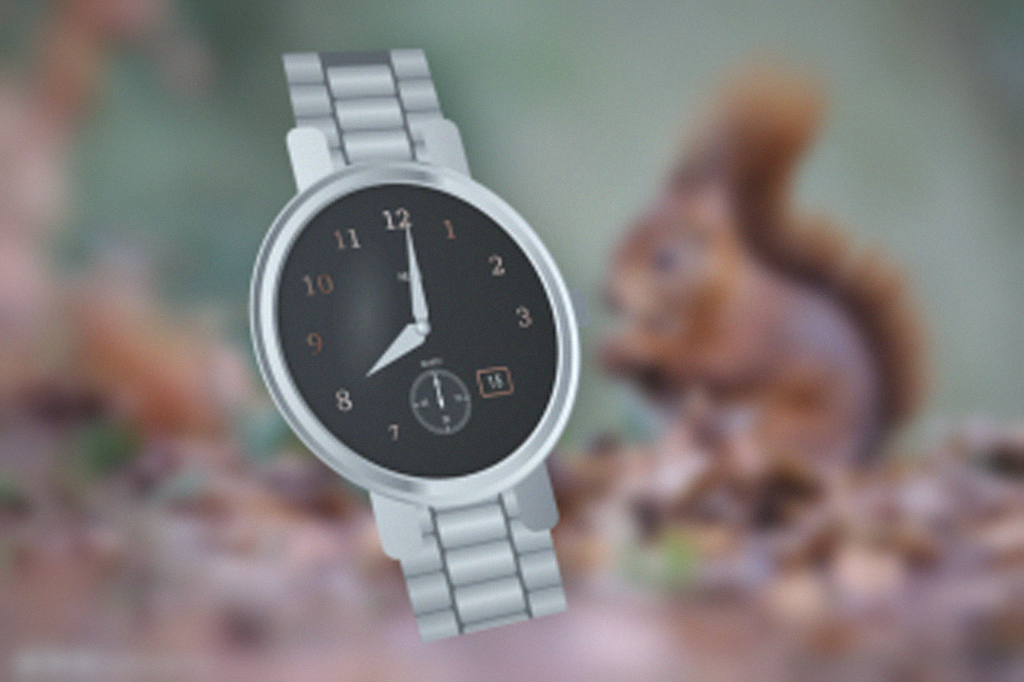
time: **8:01**
